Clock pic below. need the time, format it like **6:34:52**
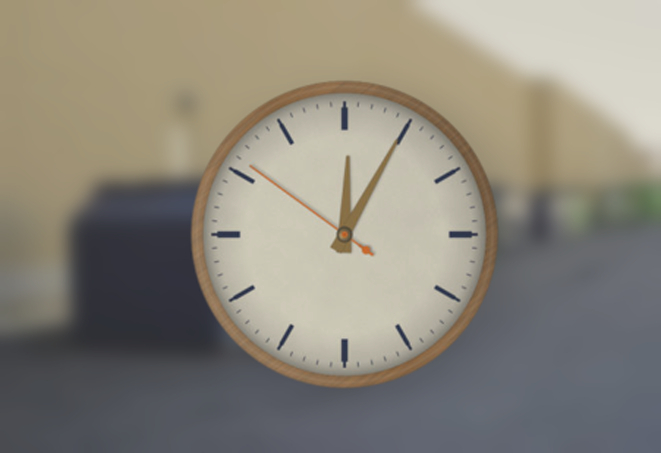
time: **12:04:51**
